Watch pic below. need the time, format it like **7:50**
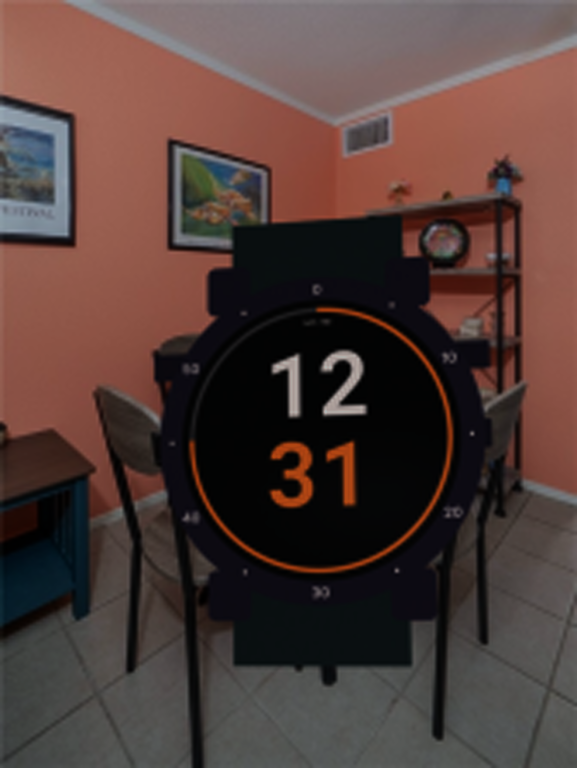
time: **12:31**
